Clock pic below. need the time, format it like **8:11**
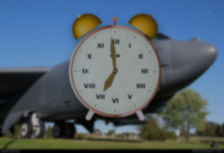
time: **6:59**
